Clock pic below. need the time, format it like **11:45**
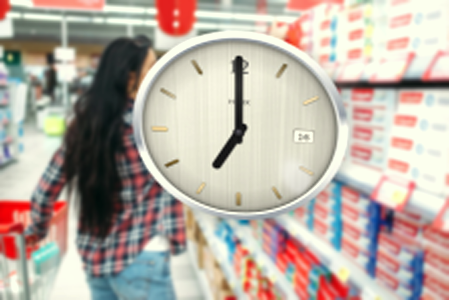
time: **7:00**
